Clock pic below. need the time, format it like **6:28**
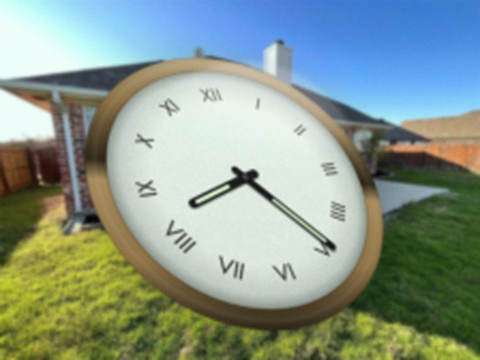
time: **8:24**
